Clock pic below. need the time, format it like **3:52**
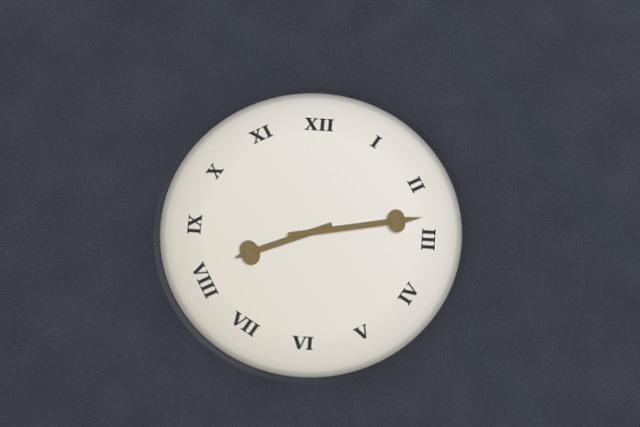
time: **8:13**
